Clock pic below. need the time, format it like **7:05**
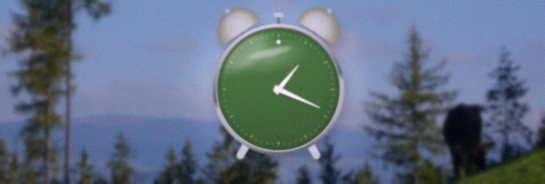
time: **1:19**
